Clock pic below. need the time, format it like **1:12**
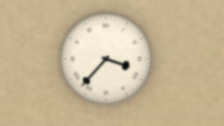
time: **3:37**
